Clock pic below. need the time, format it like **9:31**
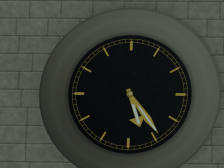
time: **5:24**
